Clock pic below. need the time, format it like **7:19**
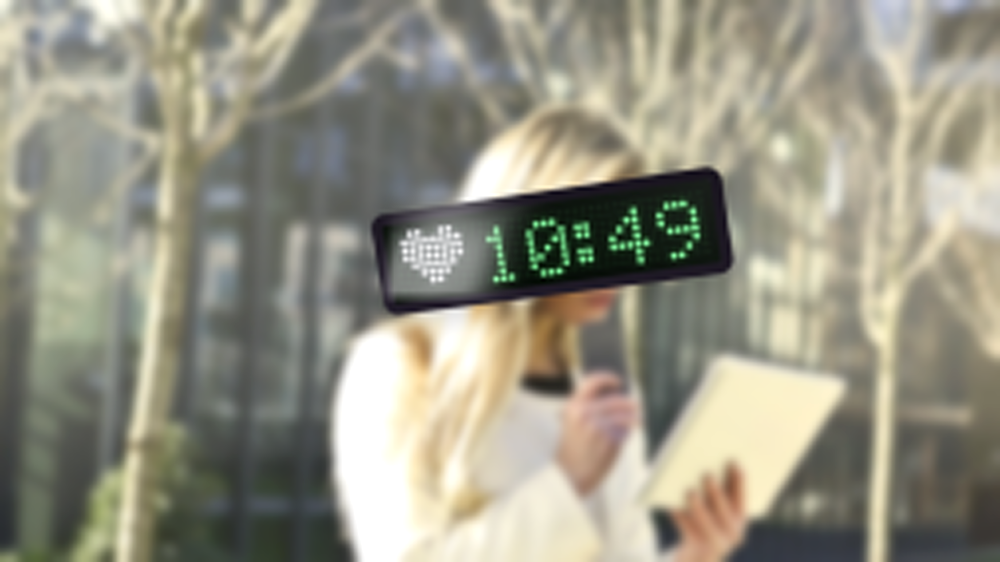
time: **10:49**
